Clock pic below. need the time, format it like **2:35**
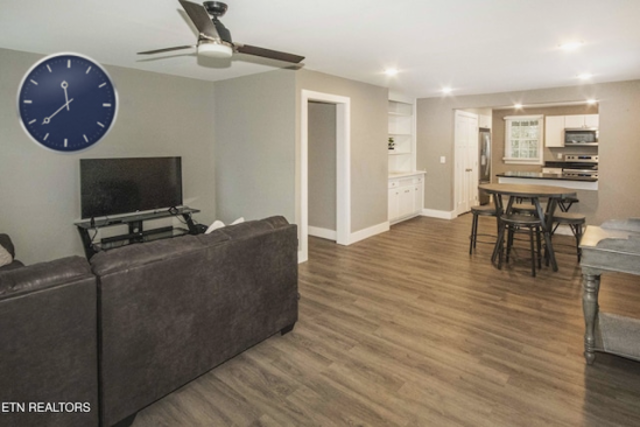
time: **11:38**
